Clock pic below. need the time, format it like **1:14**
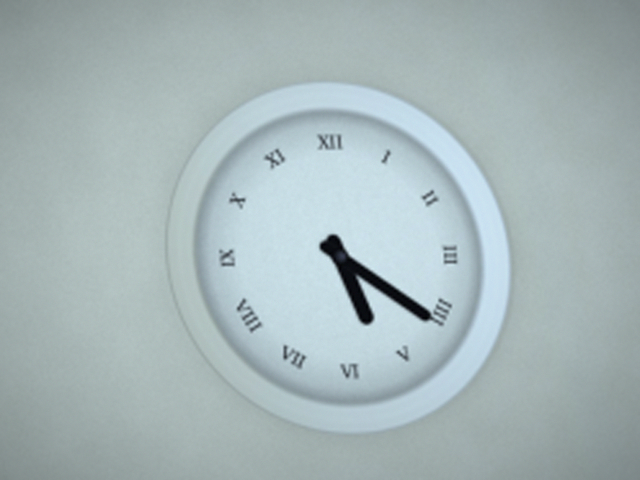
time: **5:21**
